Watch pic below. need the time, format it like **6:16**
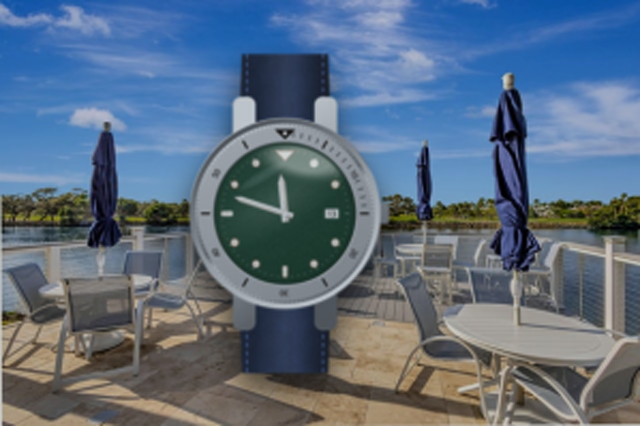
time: **11:48**
